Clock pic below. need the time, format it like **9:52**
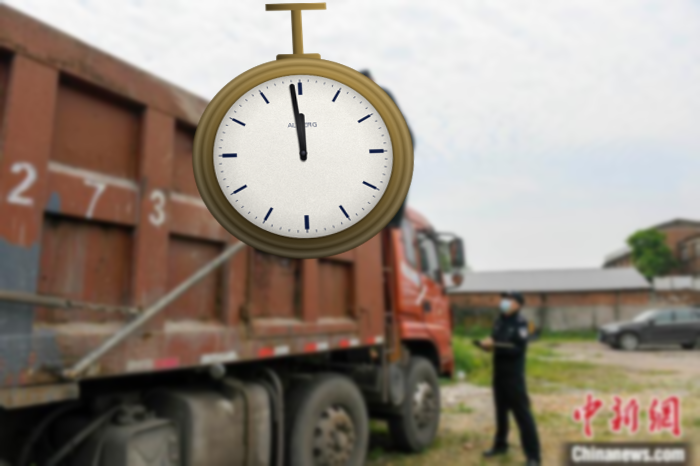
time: **11:59**
